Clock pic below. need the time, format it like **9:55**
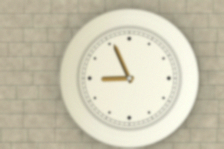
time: **8:56**
